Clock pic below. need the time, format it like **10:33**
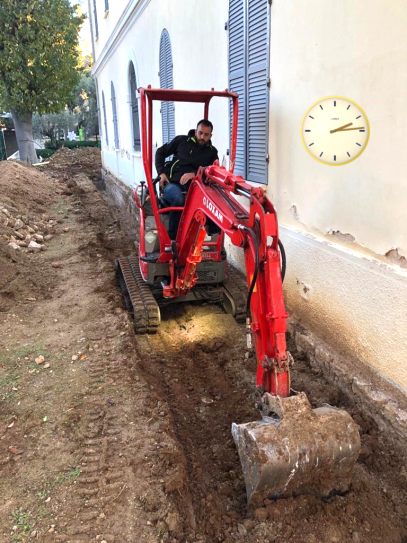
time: **2:14**
